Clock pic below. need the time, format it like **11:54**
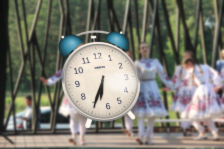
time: **6:35**
